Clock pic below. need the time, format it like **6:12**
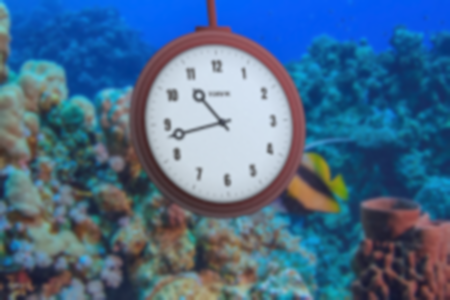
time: **10:43**
